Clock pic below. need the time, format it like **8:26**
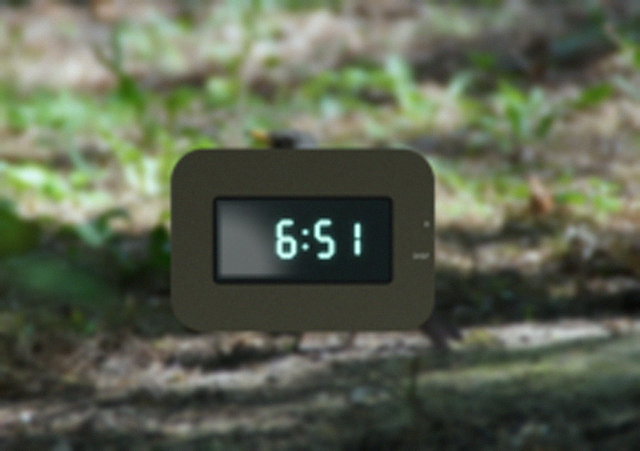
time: **6:51**
